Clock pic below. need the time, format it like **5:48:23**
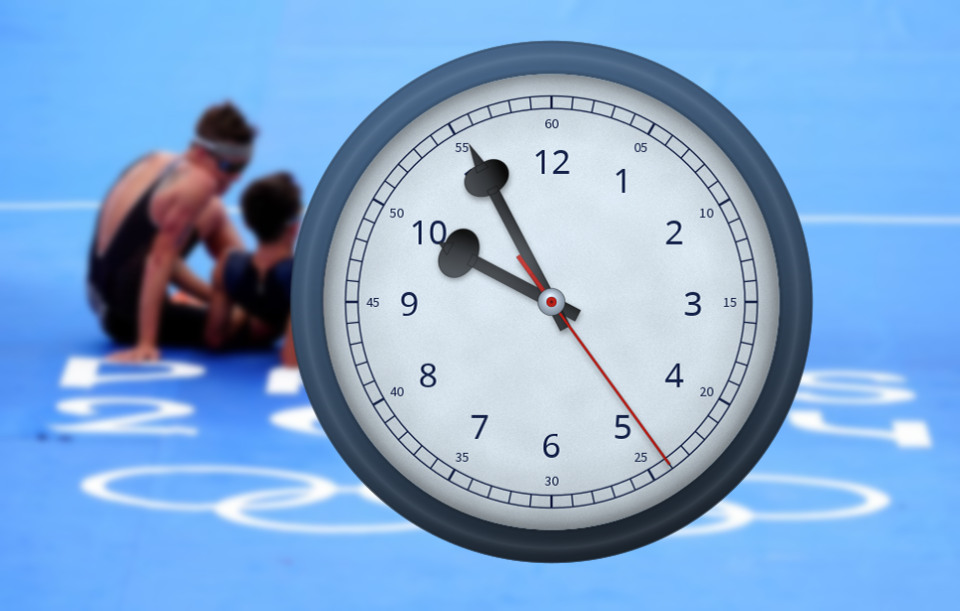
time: **9:55:24**
